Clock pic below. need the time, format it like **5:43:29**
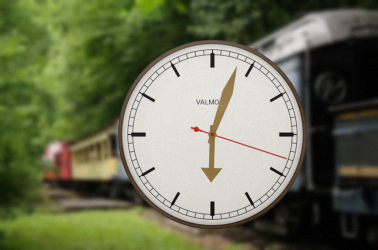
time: **6:03:18**
